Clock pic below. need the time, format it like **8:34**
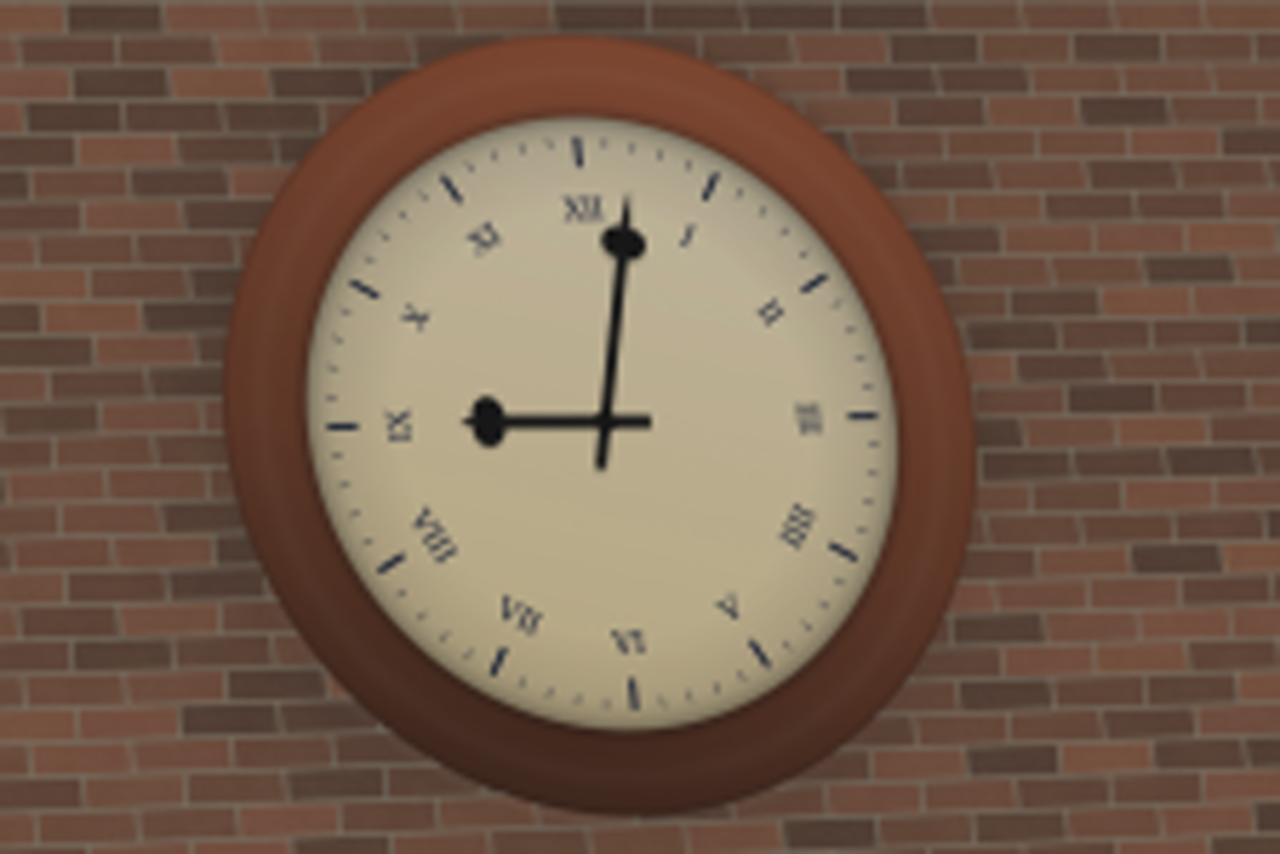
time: **9:02**
